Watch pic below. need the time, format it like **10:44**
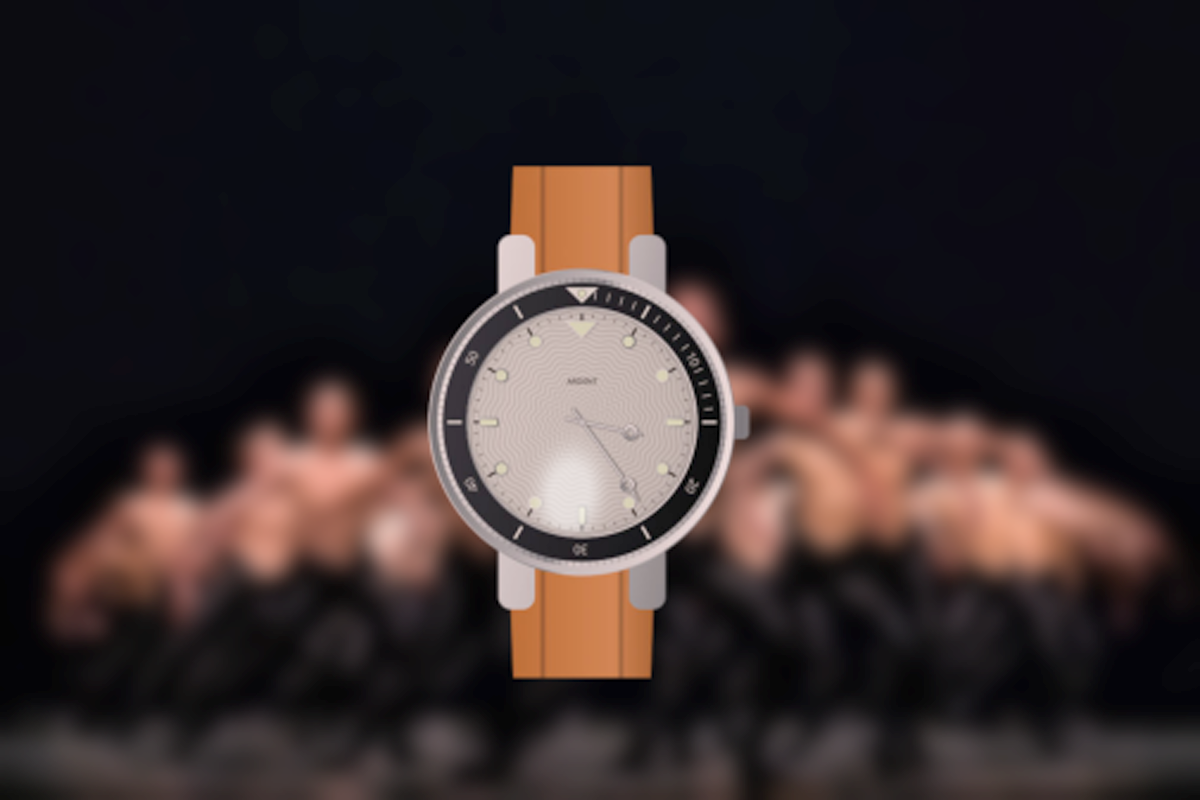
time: **3:24**
